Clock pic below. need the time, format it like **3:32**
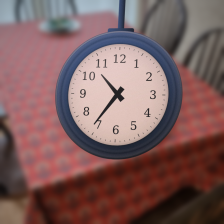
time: **10:36**
